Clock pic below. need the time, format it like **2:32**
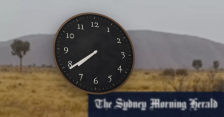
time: **7:39**
